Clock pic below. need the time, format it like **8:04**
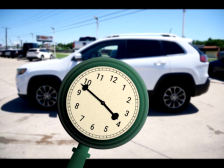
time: **3:48**
